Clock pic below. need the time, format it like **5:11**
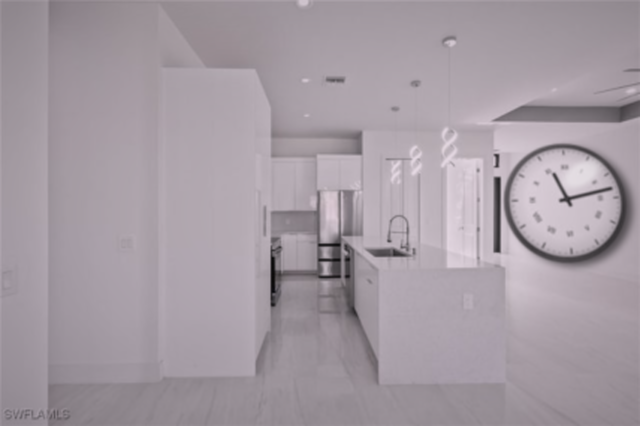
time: **11:13**
